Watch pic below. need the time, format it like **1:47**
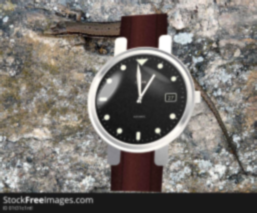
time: **12:59**
